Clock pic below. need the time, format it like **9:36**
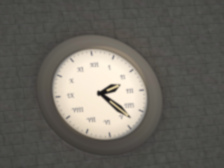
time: **2:23**
